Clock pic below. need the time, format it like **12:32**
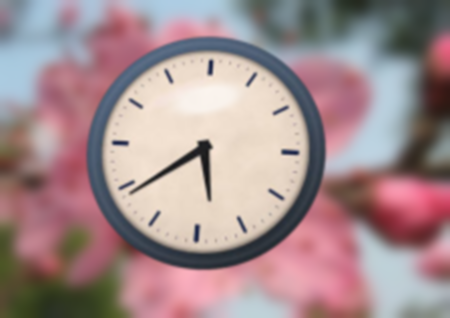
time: **5:39**
